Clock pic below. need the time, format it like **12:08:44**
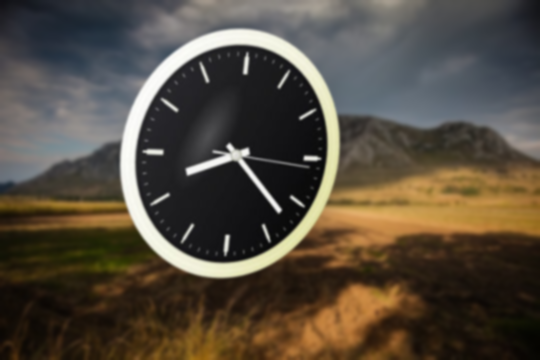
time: **8:22:16**
